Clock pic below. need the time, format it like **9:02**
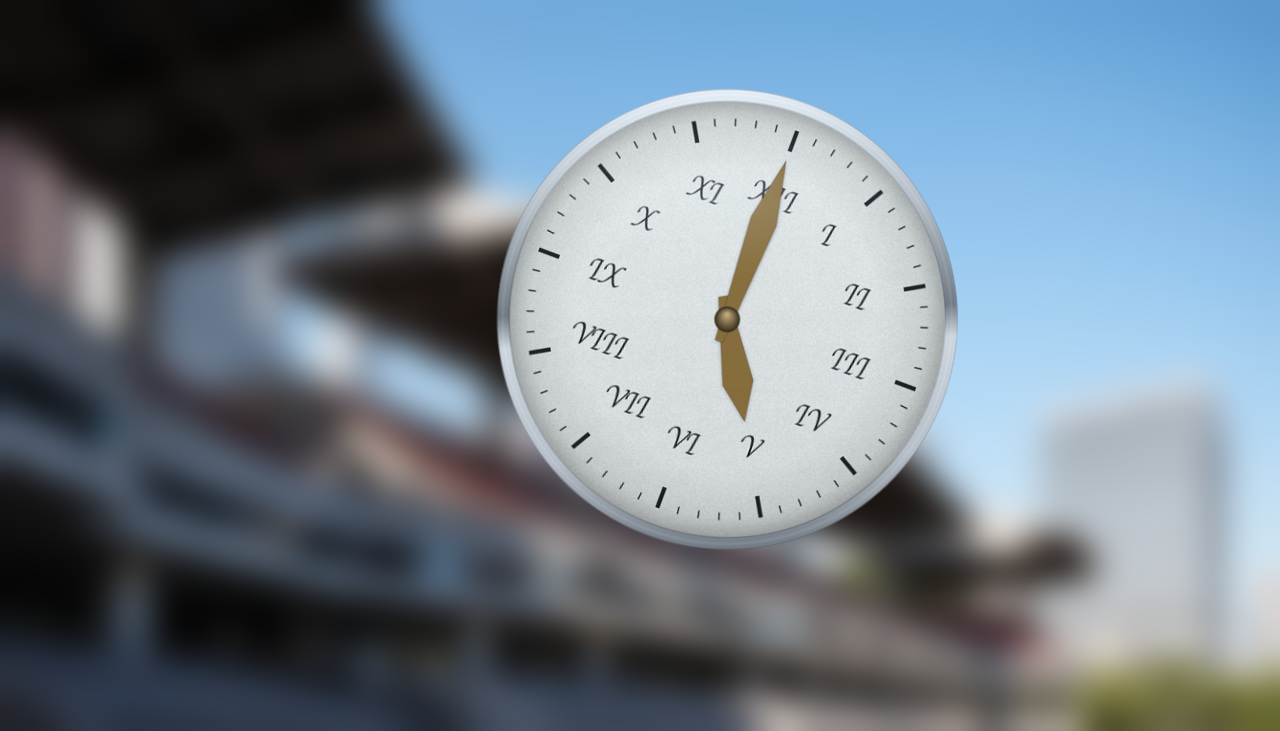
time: **5:00**
